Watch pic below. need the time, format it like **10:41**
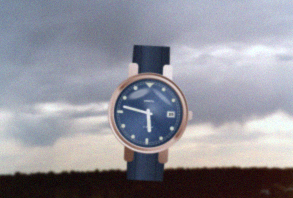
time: **5:47**
